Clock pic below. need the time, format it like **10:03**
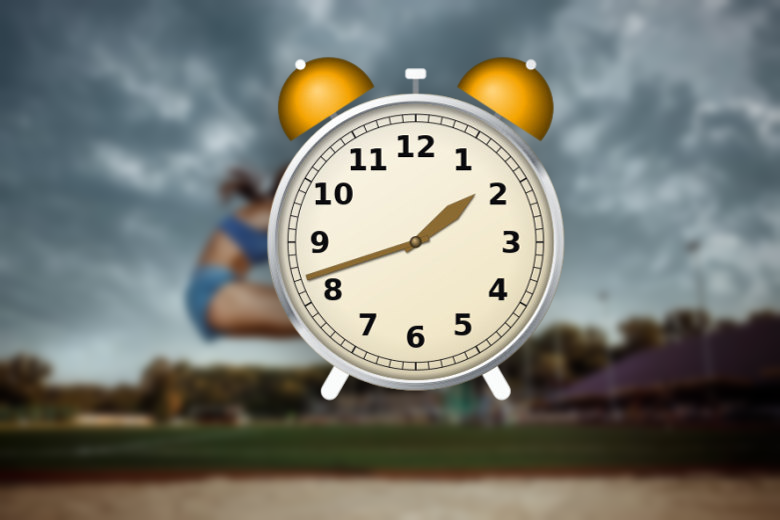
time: **1:42**
